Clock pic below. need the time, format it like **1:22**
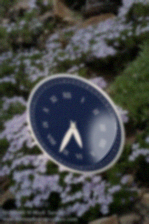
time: **5:36**
